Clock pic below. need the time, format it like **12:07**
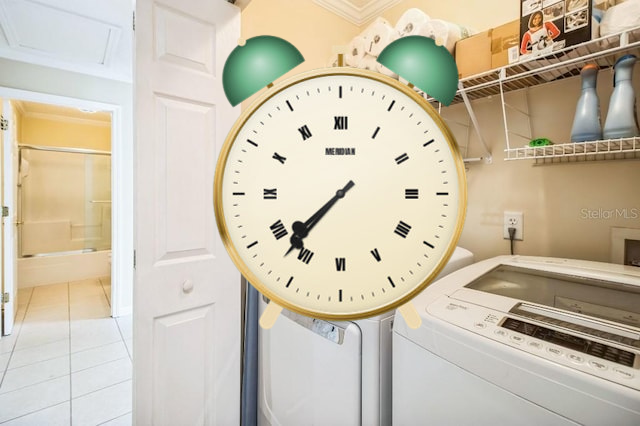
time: **7:37**
